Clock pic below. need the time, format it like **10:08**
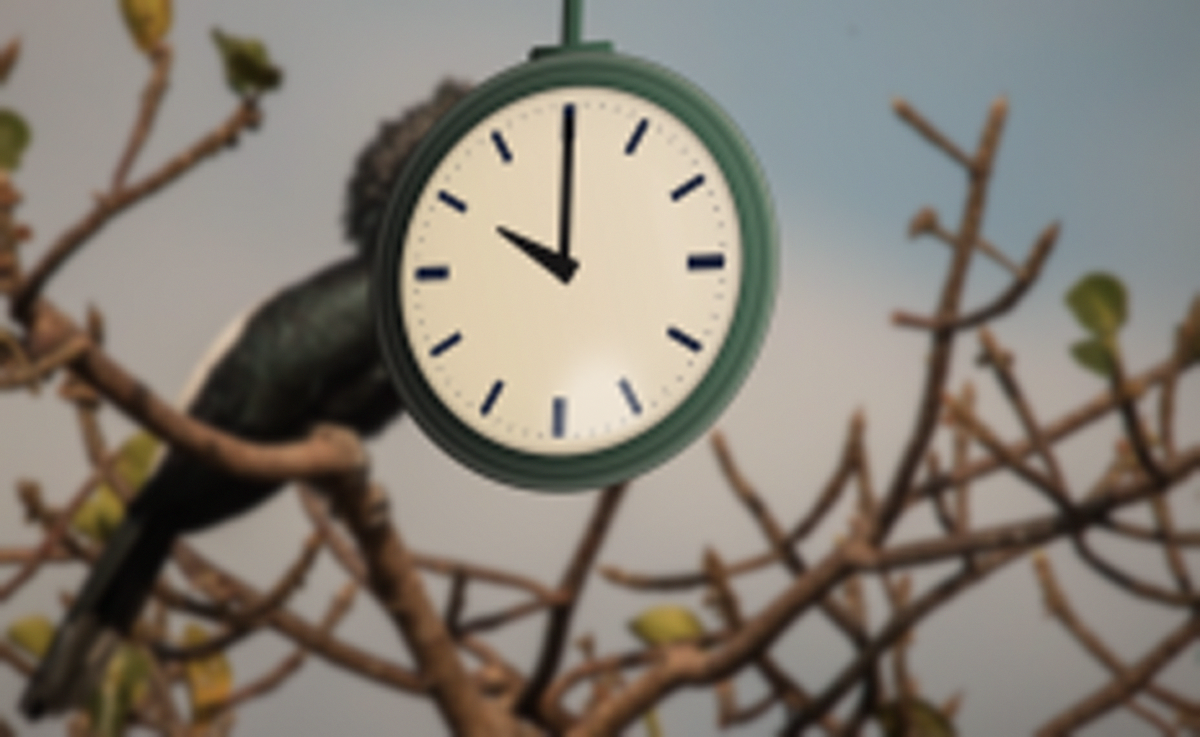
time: **10:00**
